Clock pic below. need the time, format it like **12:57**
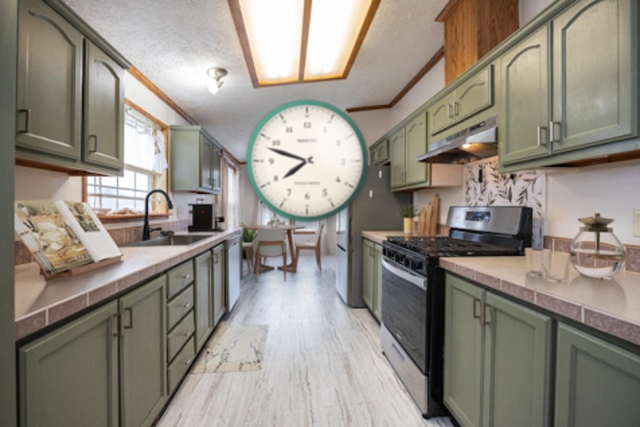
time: **7:48**
